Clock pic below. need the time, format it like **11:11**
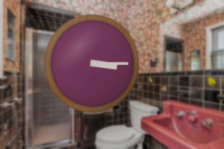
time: **3:15**
